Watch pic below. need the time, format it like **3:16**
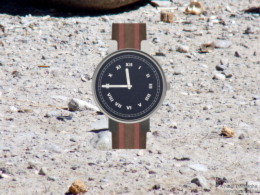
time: **11:45**
